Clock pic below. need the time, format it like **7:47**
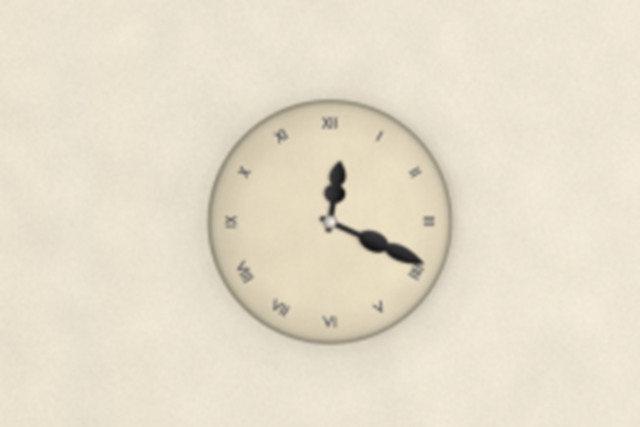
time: **12:19**
